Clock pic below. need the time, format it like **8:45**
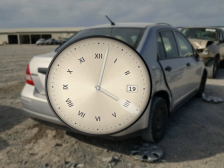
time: **4:02**
